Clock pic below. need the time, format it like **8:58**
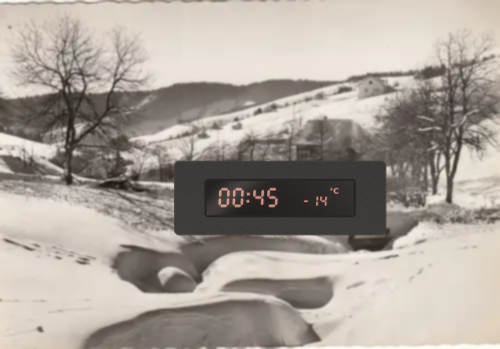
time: **0:45**
